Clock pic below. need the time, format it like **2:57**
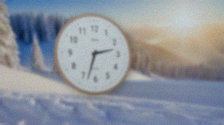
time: **2:33**
